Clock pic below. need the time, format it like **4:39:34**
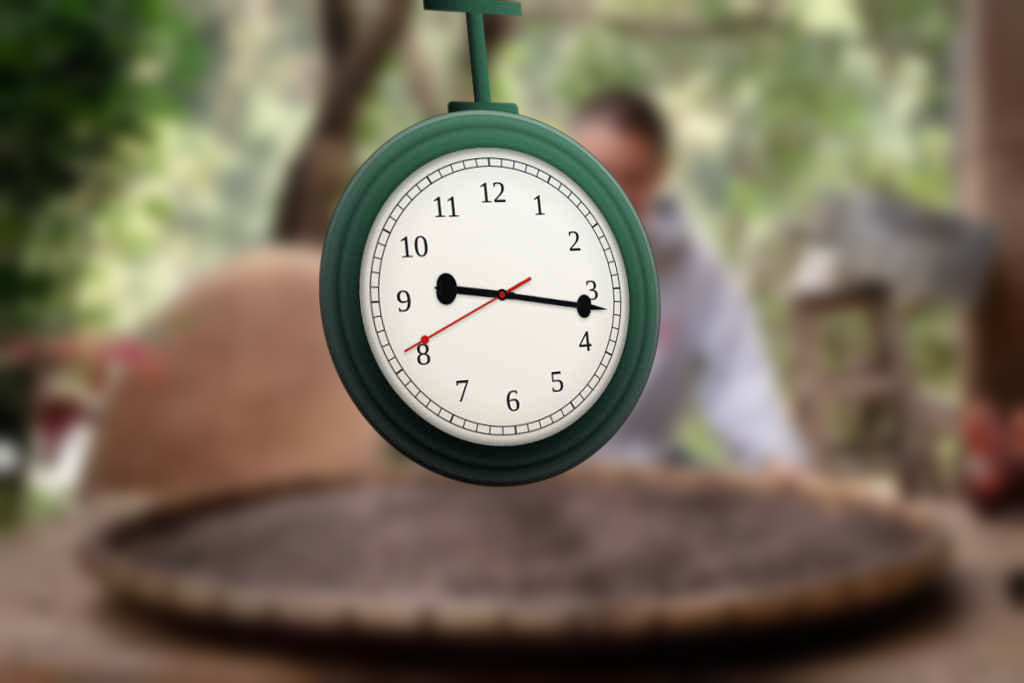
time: **9:16:41**
